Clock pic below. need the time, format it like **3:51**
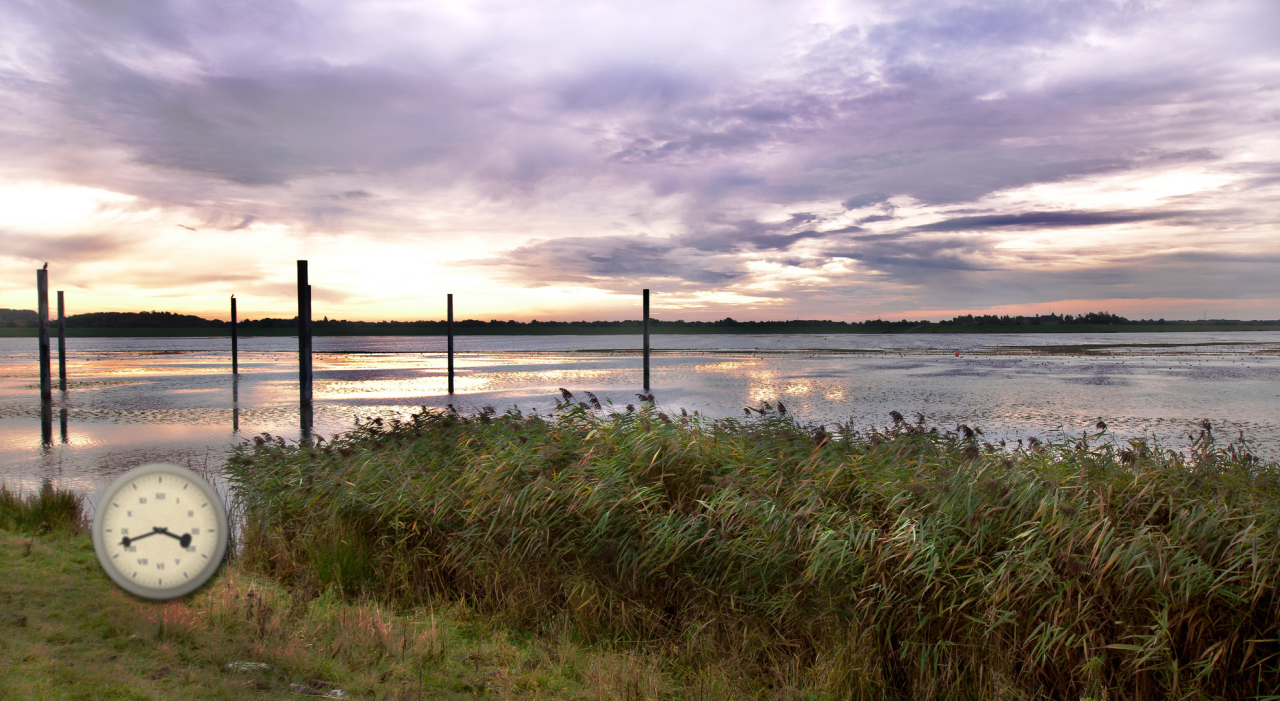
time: **3:42**
